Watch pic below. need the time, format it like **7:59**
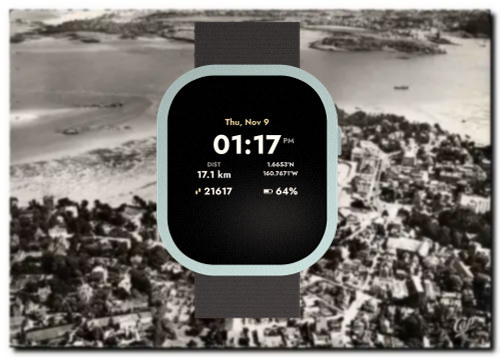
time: **1:17**
